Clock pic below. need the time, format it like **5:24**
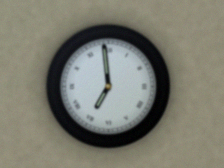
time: **6:59**
